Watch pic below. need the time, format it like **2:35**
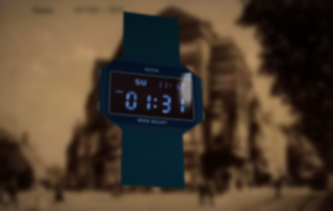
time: **1:31**
